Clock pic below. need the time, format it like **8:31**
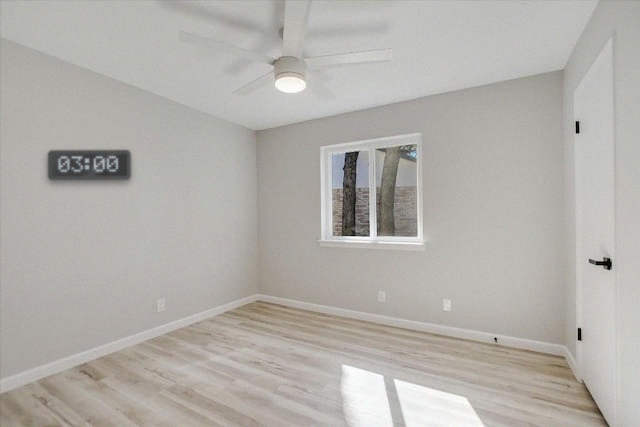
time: **3:00**
